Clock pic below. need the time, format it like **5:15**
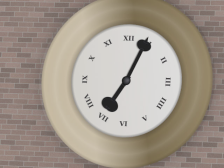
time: **7:04**
